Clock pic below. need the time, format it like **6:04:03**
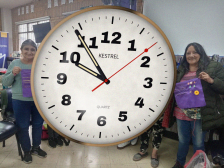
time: **9:54:08**
